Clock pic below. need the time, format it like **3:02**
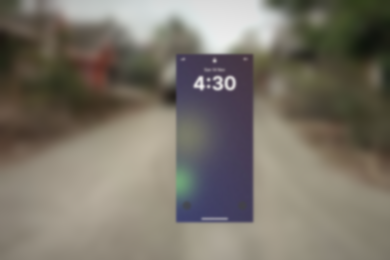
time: **4:30**
